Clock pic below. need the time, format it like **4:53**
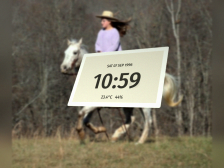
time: **10:59**
